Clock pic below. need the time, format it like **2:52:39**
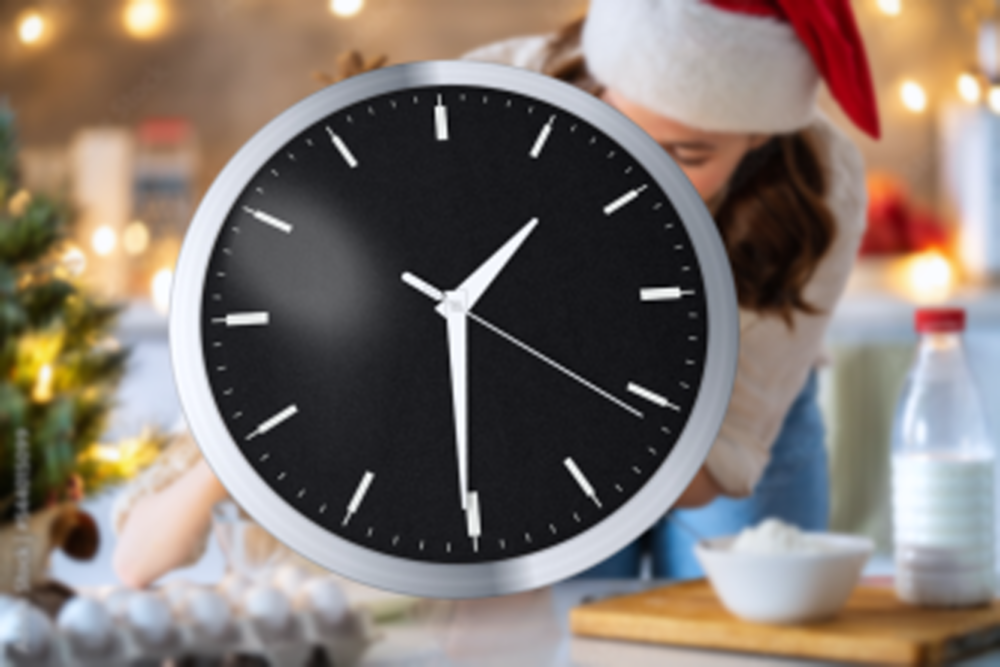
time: **1:30:21**
